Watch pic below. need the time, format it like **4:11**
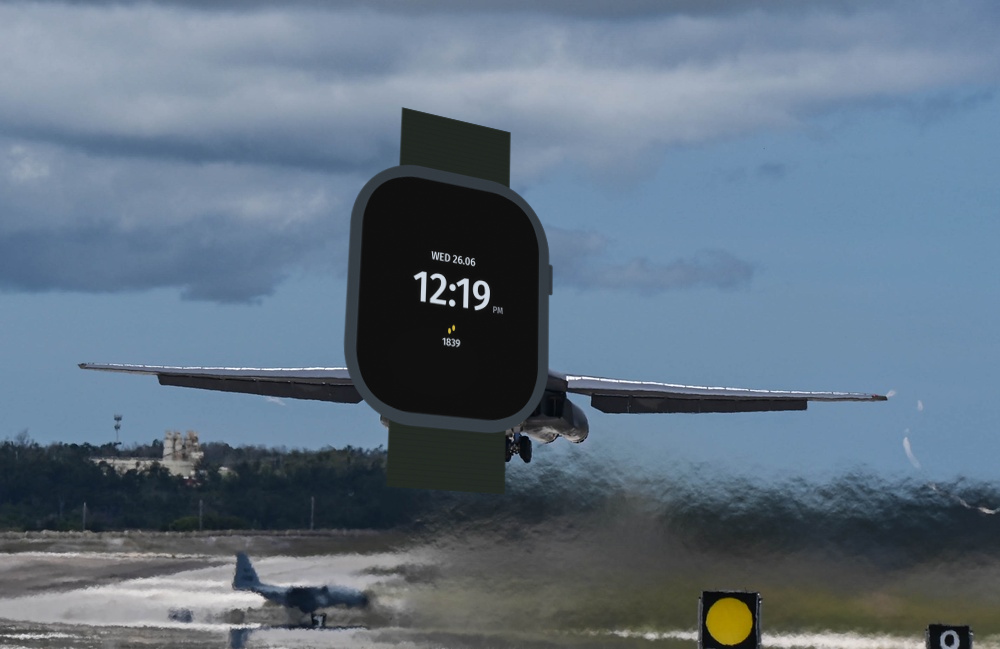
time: **12:19**
